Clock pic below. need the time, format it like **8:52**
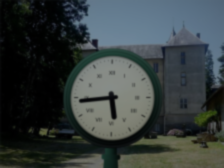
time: **5:44**
